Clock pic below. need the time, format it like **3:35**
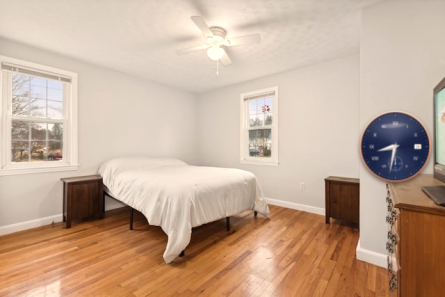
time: **8:32**
